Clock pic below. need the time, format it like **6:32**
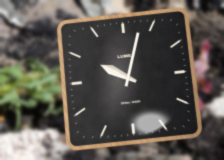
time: **10:03**
